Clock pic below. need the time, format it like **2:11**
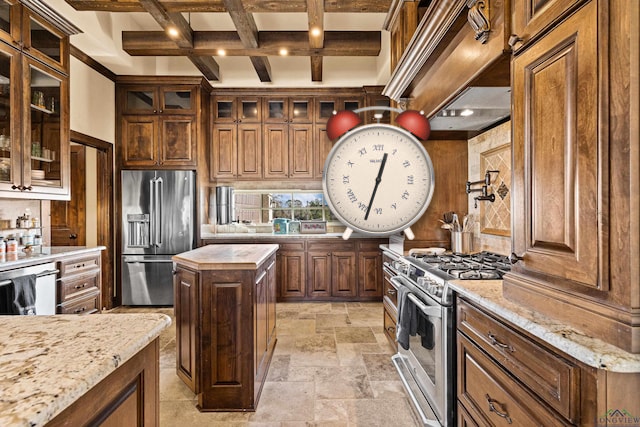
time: **12:33**
